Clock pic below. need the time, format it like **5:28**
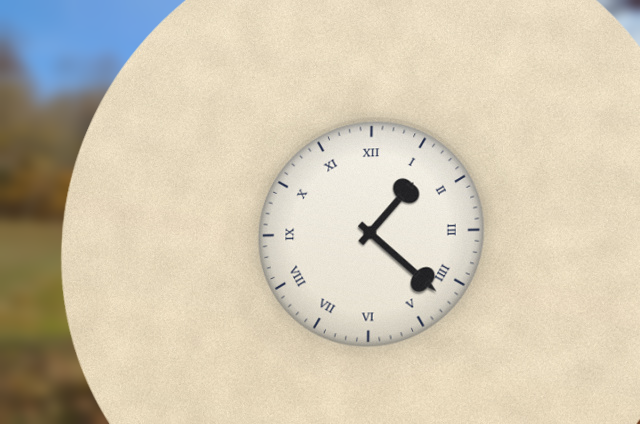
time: **1:22**
